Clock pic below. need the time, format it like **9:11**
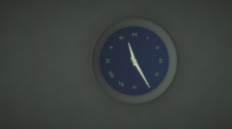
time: **11:25**
